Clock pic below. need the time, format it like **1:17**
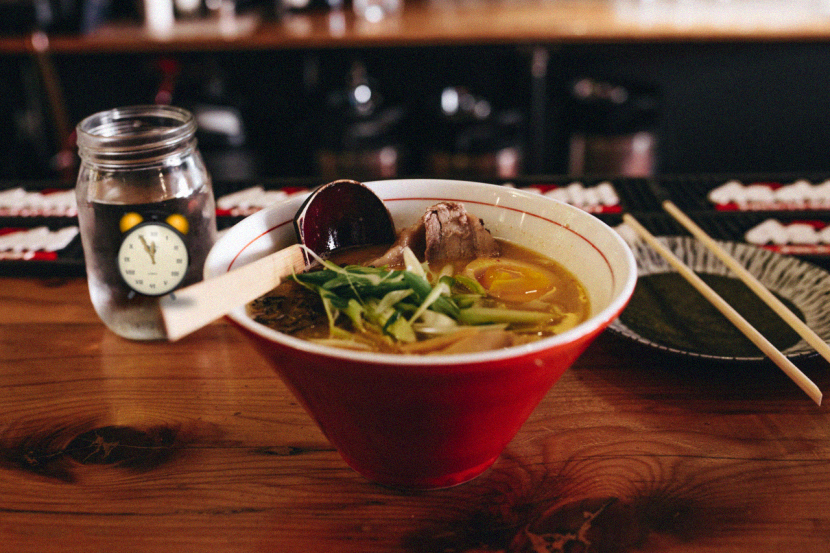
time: **11:55**
